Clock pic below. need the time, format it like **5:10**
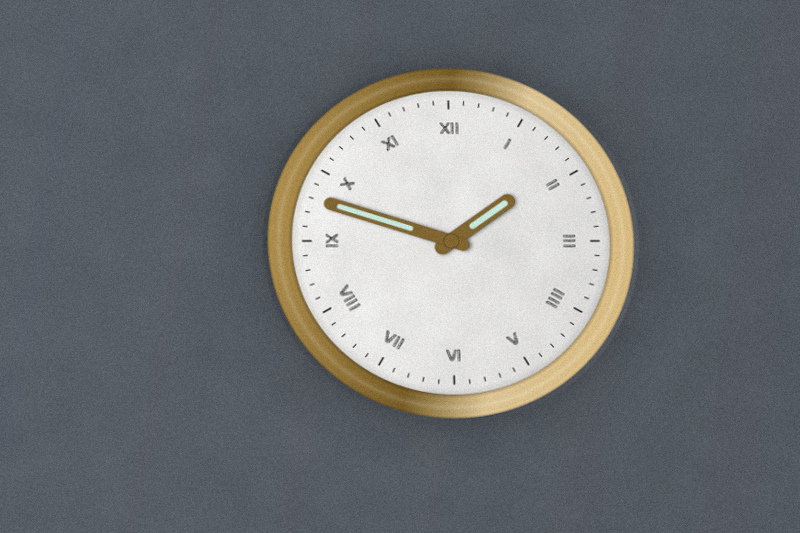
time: **1:48**
